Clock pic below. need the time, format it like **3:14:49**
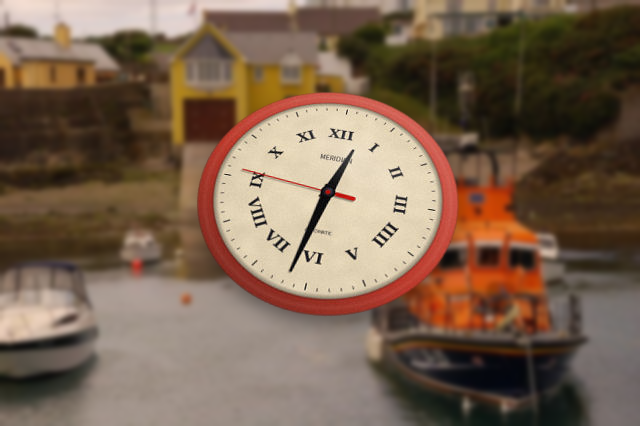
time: **12:31:46**
